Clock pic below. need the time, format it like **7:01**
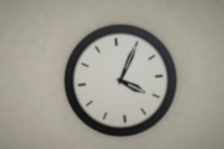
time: **4:05**
